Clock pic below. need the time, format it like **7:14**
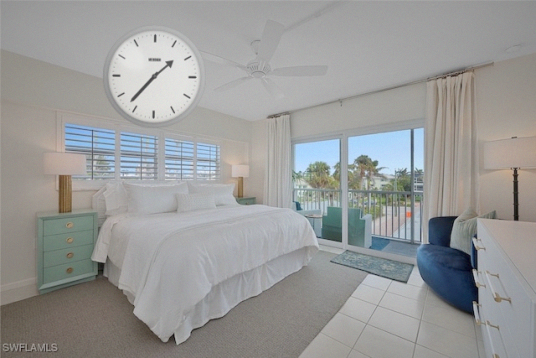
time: **1:37**
